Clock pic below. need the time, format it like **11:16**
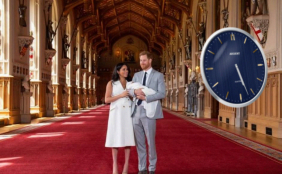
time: **5:27**
